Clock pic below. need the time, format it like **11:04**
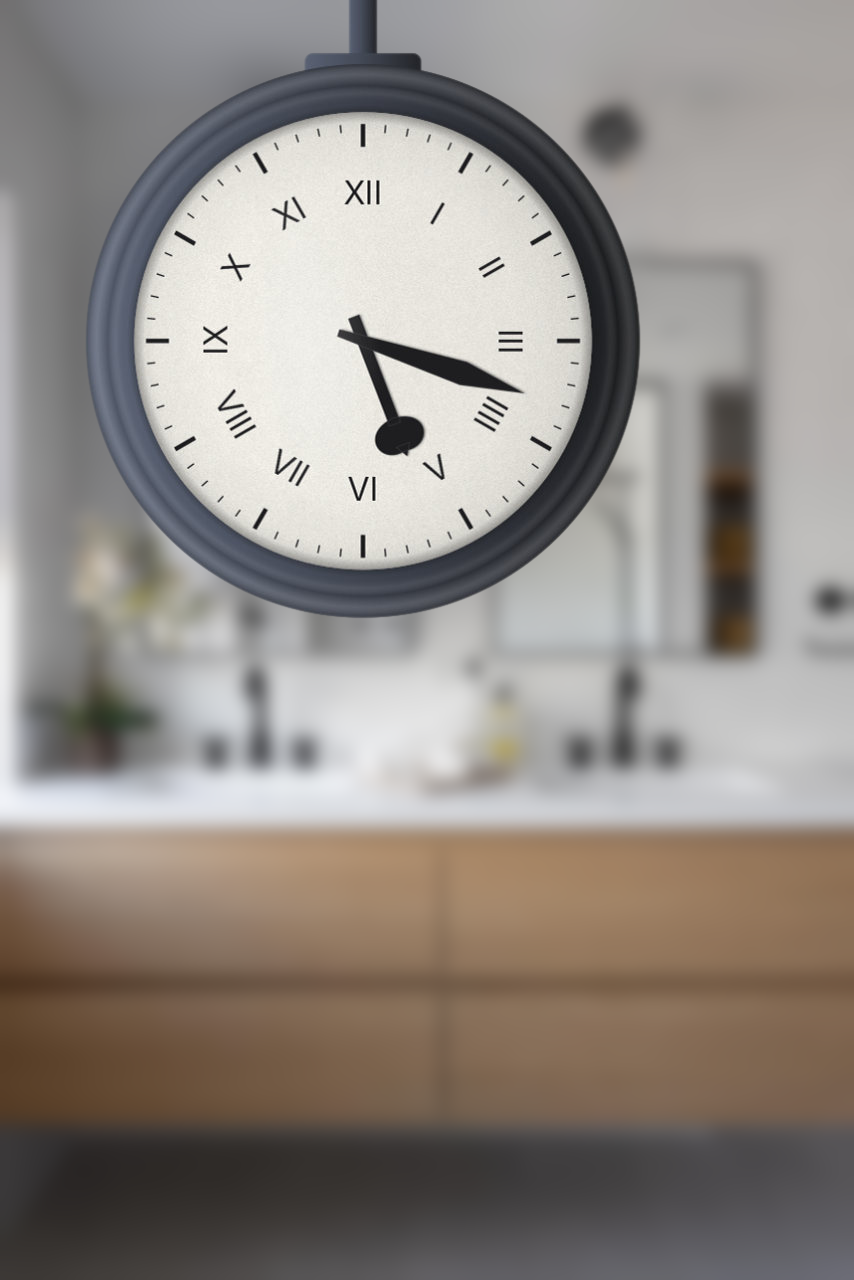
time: **5:18**
